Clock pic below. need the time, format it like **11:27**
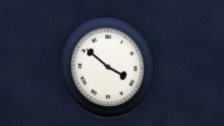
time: **3:51**
